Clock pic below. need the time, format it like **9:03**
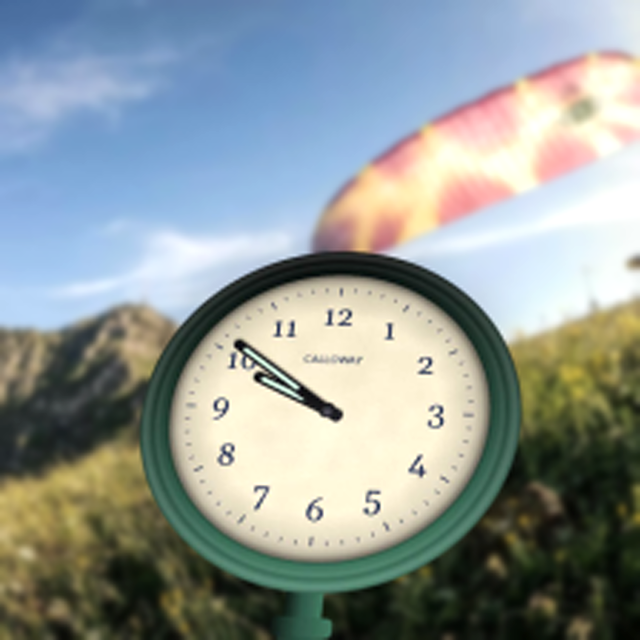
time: **9:51**
